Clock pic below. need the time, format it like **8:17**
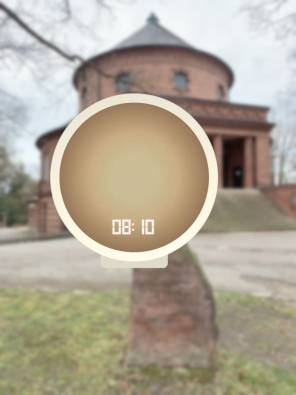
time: **8:10**
